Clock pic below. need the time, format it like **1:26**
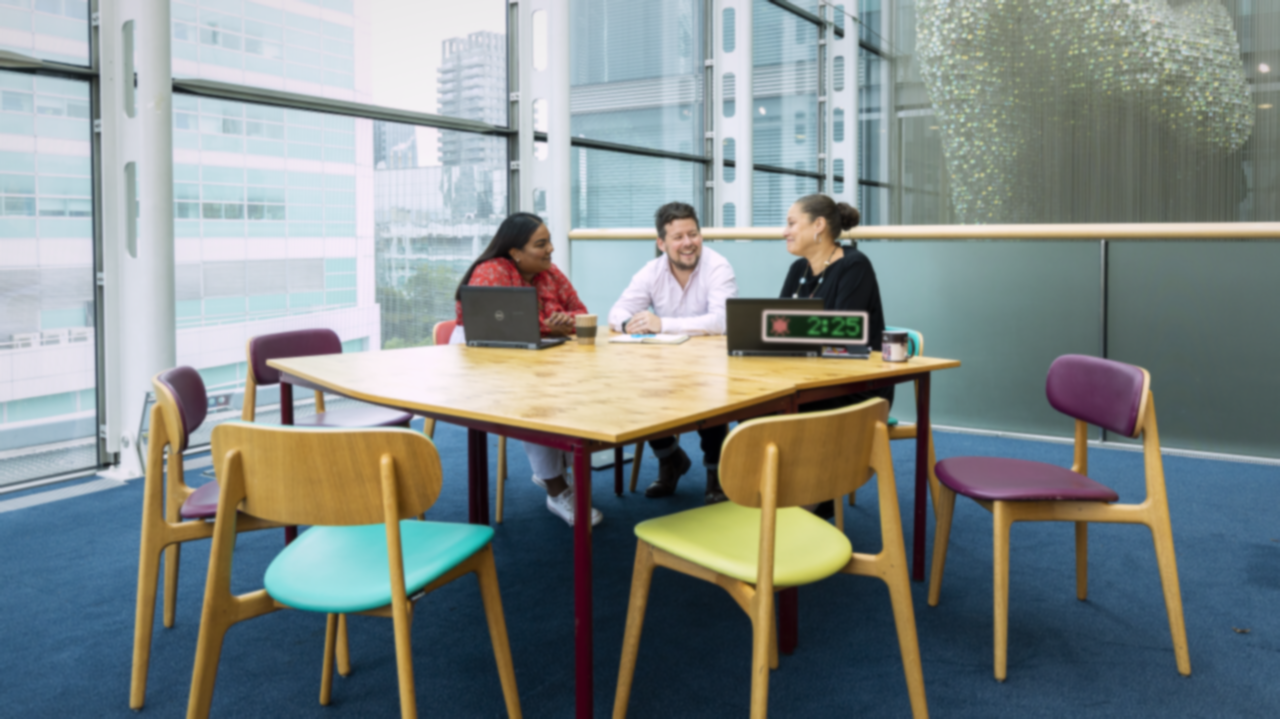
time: **2:25**
